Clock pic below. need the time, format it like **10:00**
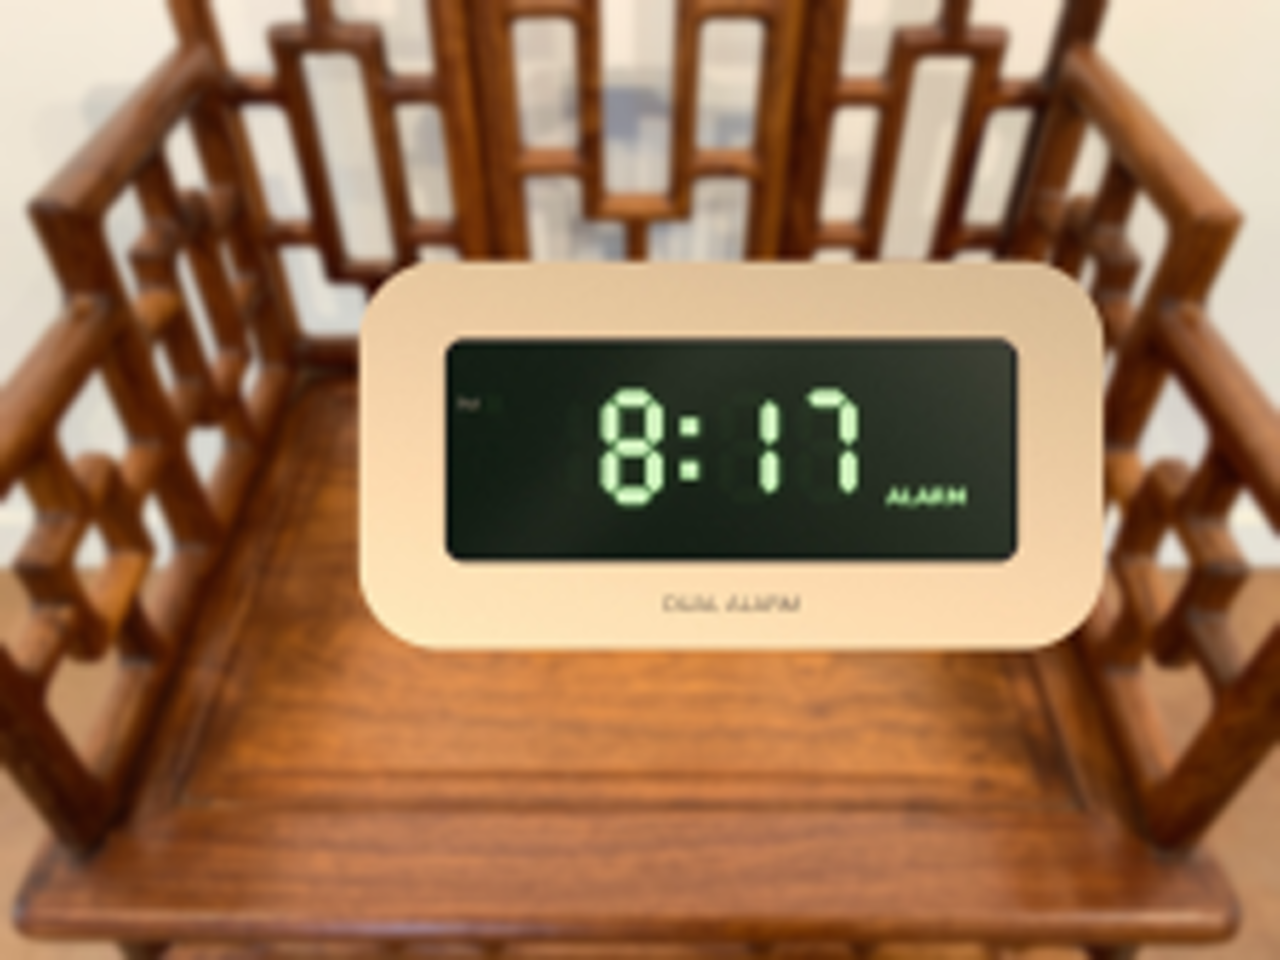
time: **8:17**
